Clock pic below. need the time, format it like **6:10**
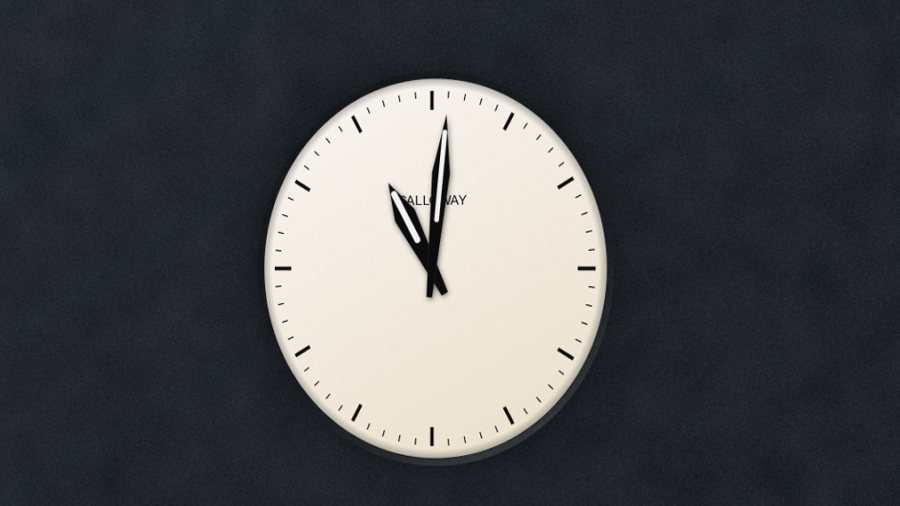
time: **11:01**
